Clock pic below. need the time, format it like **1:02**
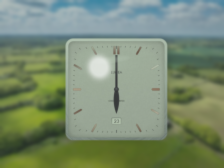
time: **6:00**
